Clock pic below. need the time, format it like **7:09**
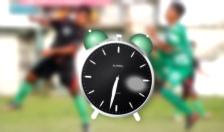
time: **6:32**
